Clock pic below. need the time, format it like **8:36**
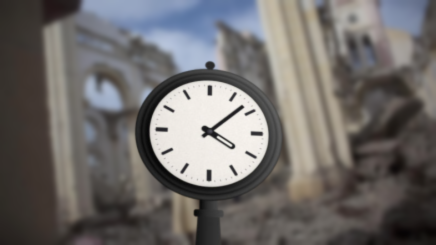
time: **4:08**
